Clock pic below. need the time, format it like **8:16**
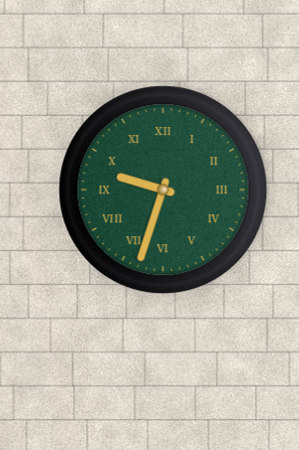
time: **9:33**
